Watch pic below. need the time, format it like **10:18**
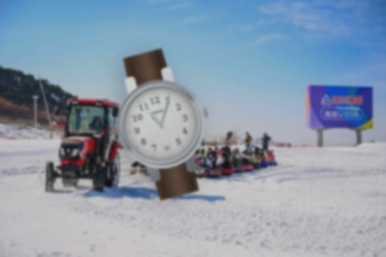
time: **11:05**
